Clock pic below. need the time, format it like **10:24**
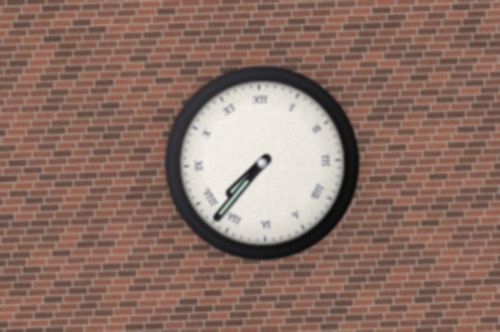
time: **7:37**
